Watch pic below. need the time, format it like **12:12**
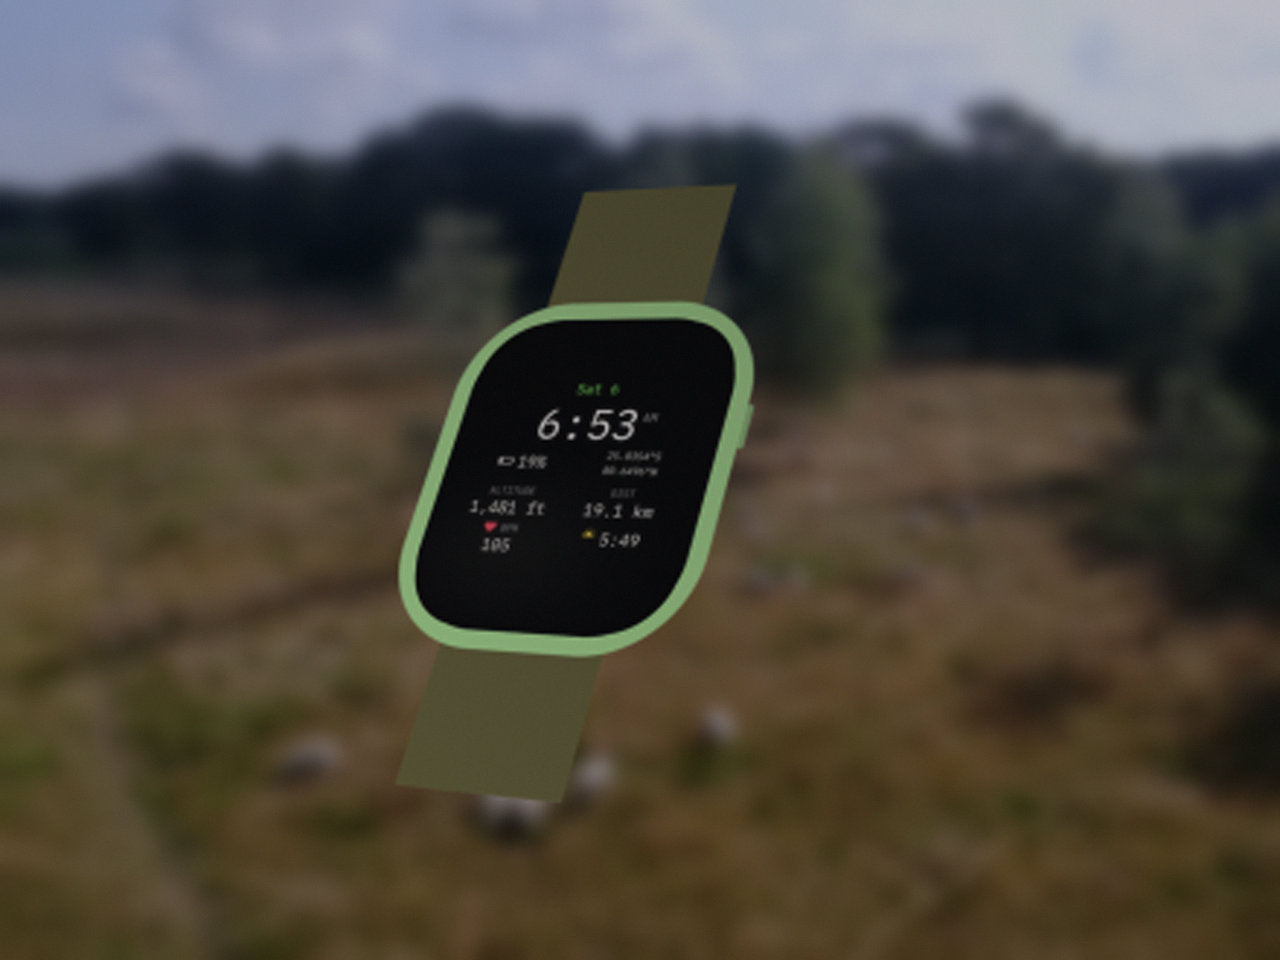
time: **6:53**
